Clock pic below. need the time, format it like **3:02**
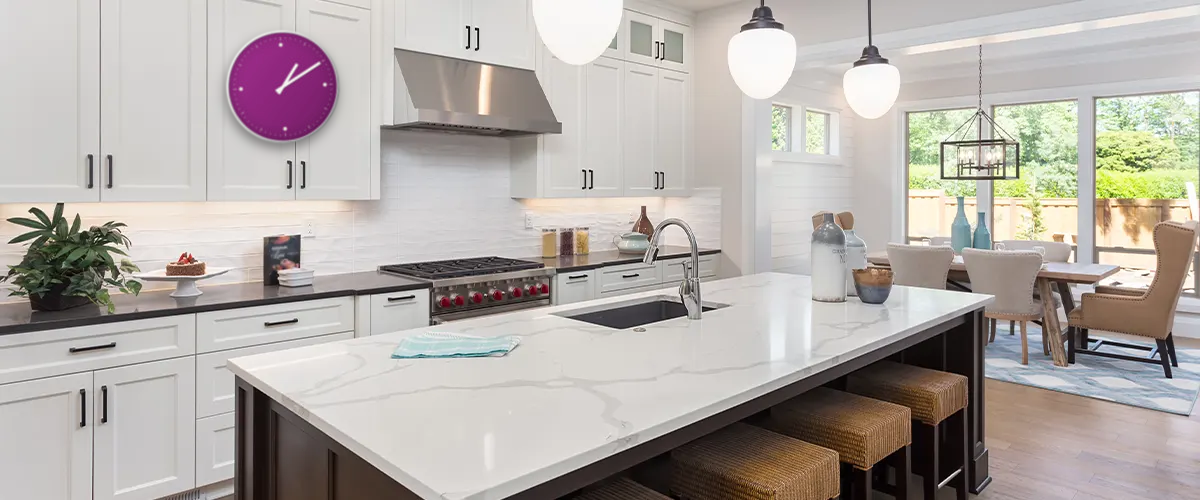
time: **1:10**
